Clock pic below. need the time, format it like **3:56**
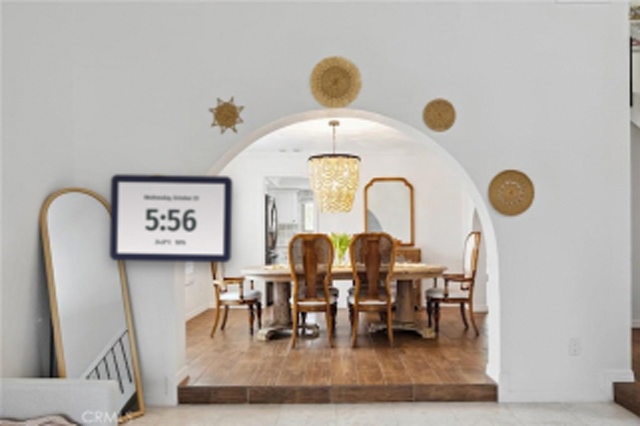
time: **5:56**
